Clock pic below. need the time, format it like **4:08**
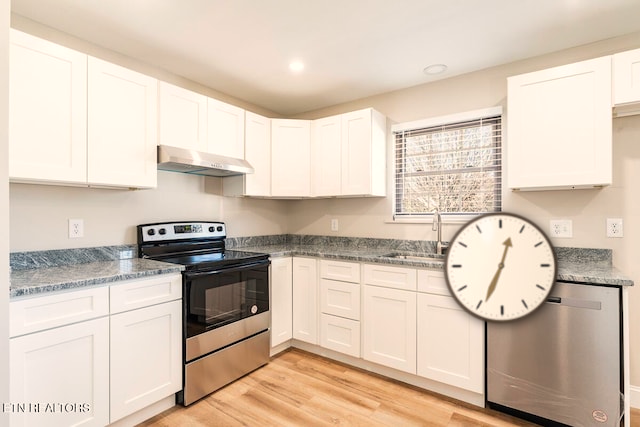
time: **12:34**
